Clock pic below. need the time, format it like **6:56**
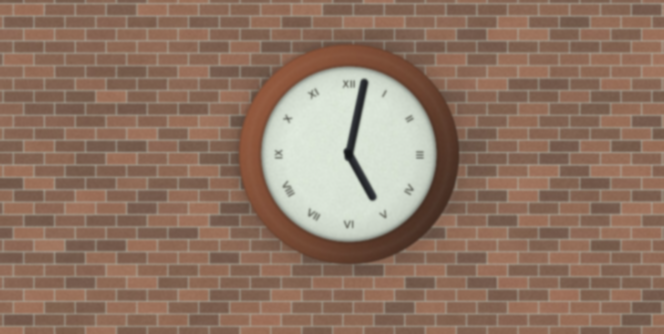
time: **5:02**
